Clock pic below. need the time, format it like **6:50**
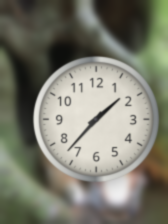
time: **1:37**
